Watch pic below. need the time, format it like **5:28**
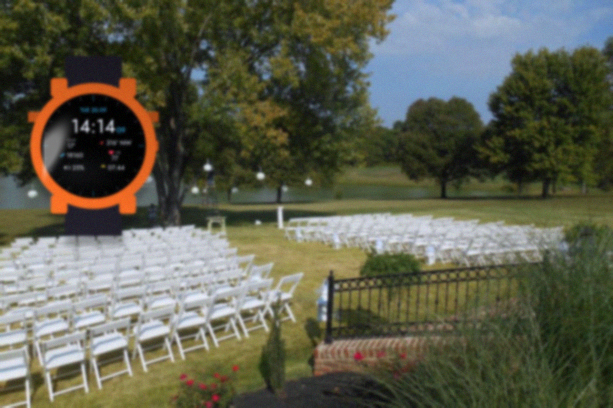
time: **14:14**
